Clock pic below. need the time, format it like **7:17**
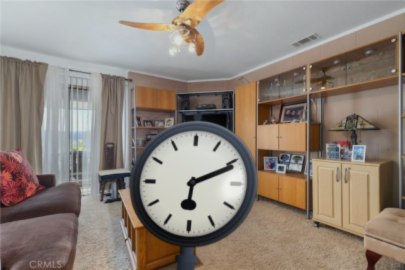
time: **6:11**
